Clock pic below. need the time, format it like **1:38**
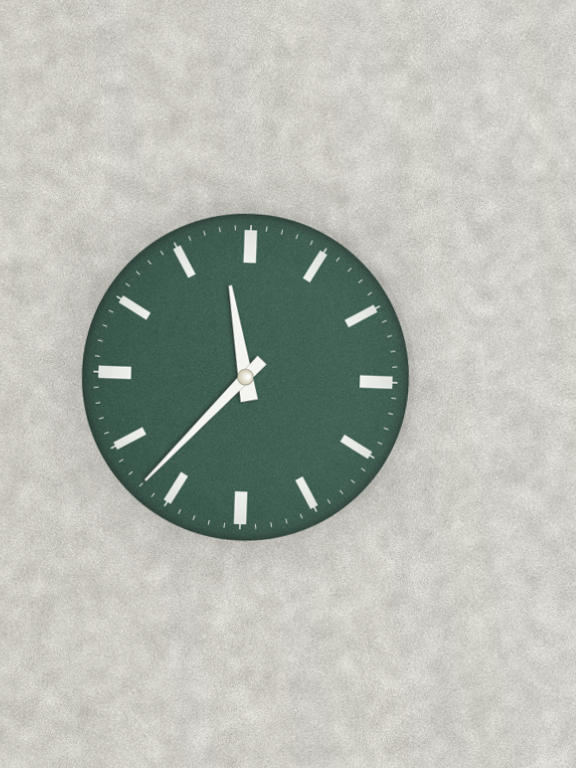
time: **11:37**
